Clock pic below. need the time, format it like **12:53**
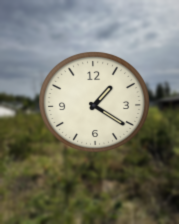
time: **1:21**
